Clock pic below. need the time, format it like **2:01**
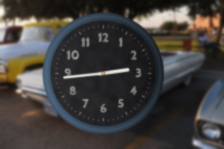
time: **2:44**
